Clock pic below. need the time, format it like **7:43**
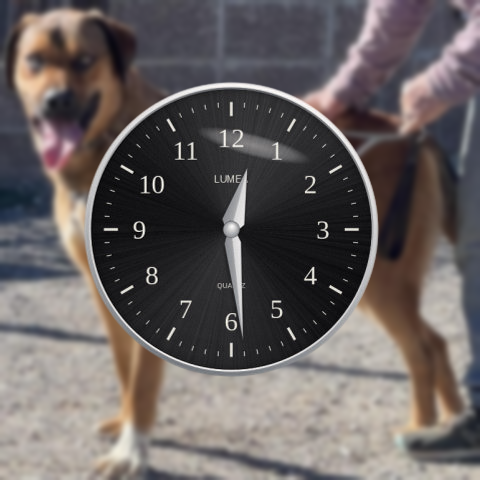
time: **12:29**
